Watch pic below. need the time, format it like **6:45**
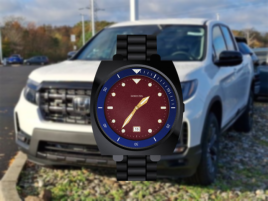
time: **1:36**
